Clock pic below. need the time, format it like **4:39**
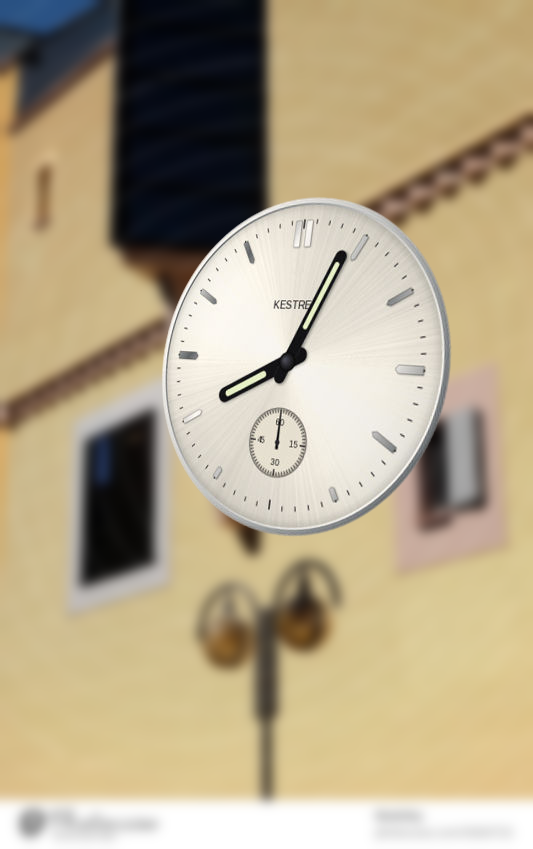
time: **8:04**
